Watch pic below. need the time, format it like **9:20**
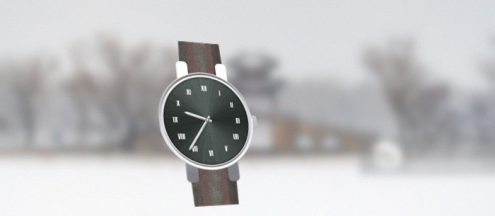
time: **9:36**
